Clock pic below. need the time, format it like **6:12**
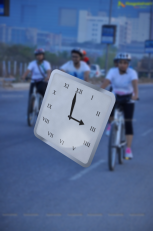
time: **2:59**
